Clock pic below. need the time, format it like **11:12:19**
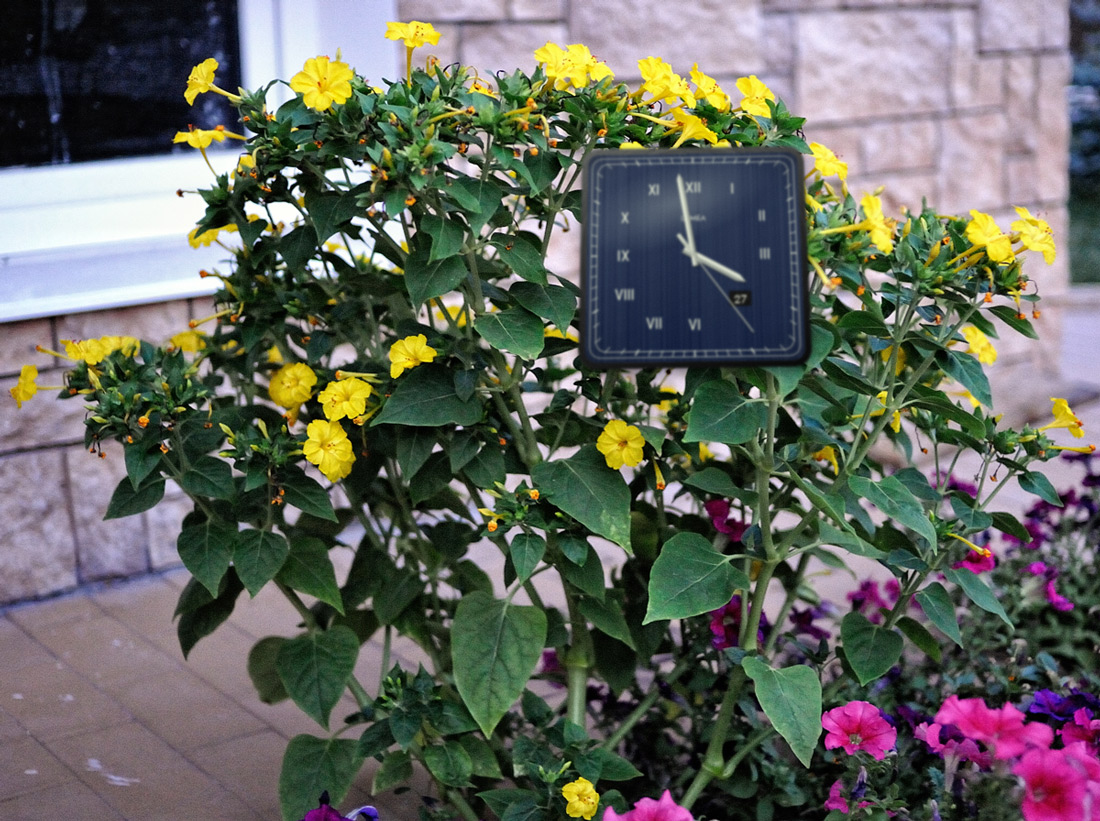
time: **3:58:24**
